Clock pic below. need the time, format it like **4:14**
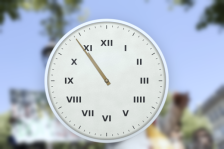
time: **10:54**
